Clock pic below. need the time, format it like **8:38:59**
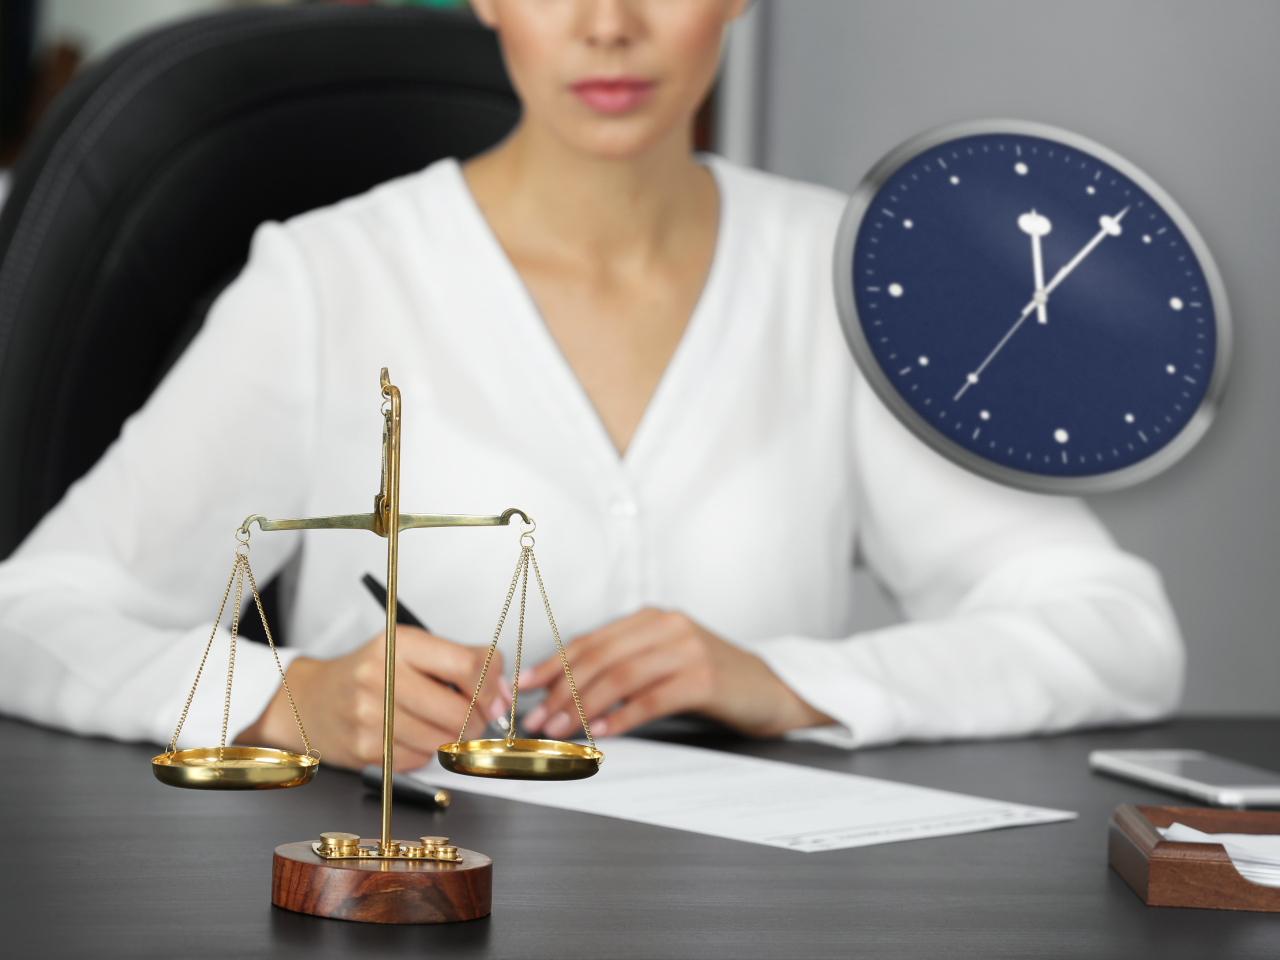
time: **12:07:37**
